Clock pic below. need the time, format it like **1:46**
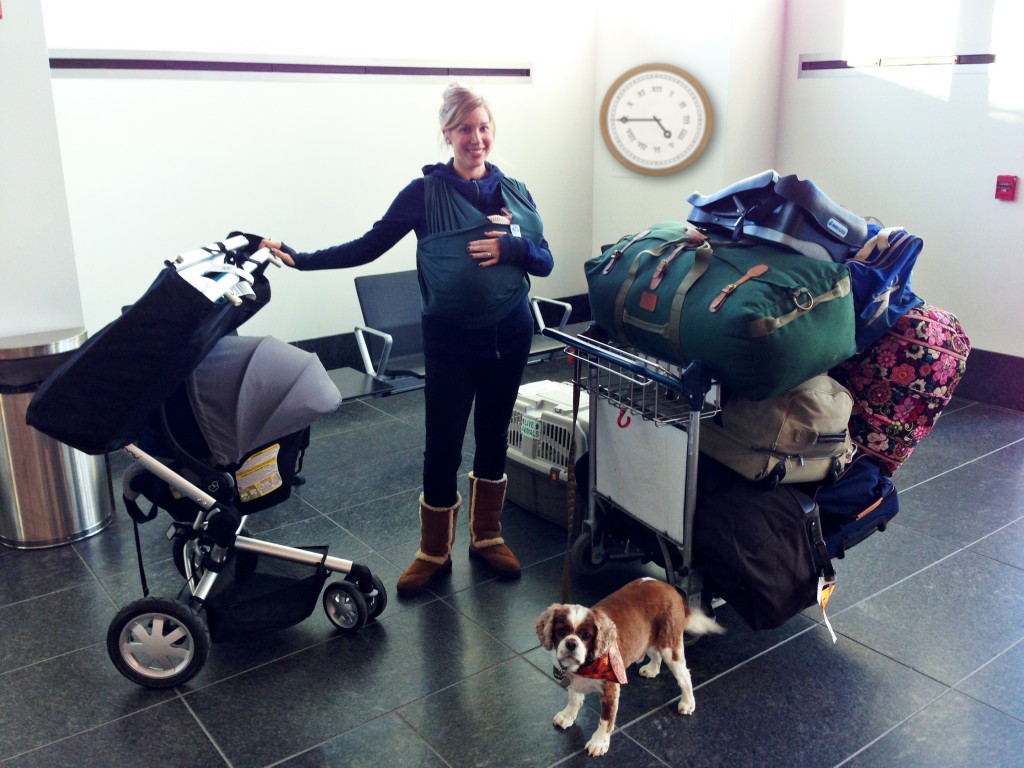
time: **4:45**
